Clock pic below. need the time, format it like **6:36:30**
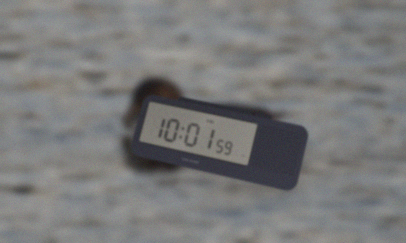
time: **10:01:59**
